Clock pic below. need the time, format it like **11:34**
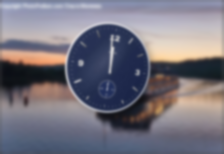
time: **11:59**
